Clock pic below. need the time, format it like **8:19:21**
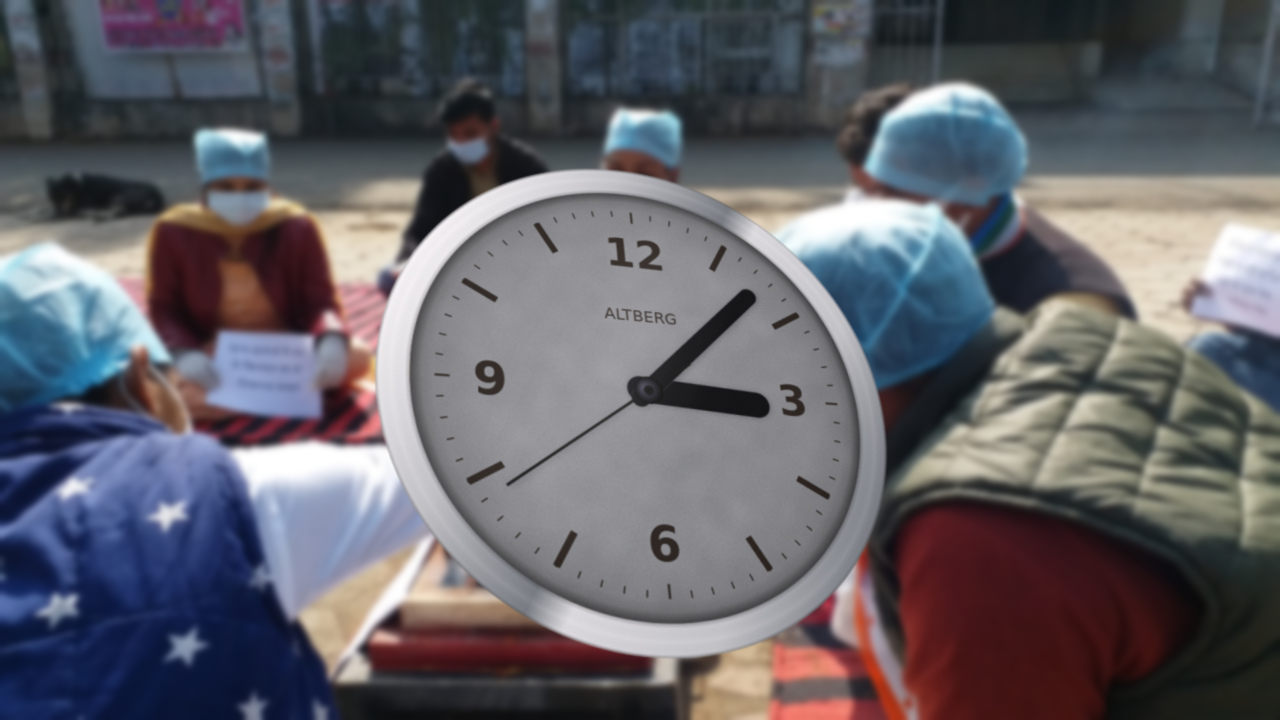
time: **3:07:39**
